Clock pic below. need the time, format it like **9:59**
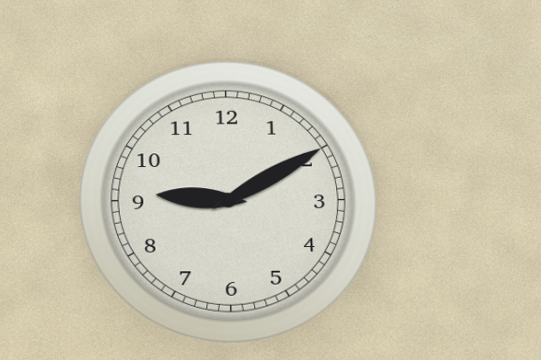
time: **9:10**
